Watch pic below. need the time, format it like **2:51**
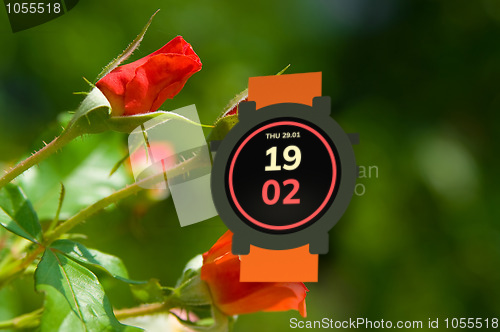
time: **19:02**
